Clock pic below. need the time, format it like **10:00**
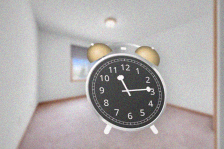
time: **11:14**
